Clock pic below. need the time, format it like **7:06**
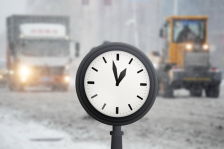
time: **12:58**
